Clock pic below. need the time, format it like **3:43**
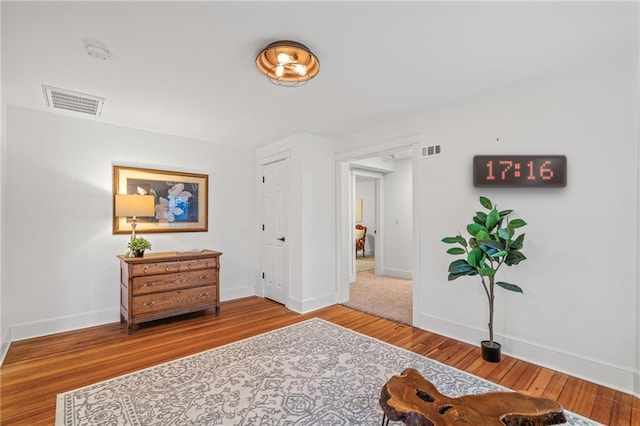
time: **17:16**
